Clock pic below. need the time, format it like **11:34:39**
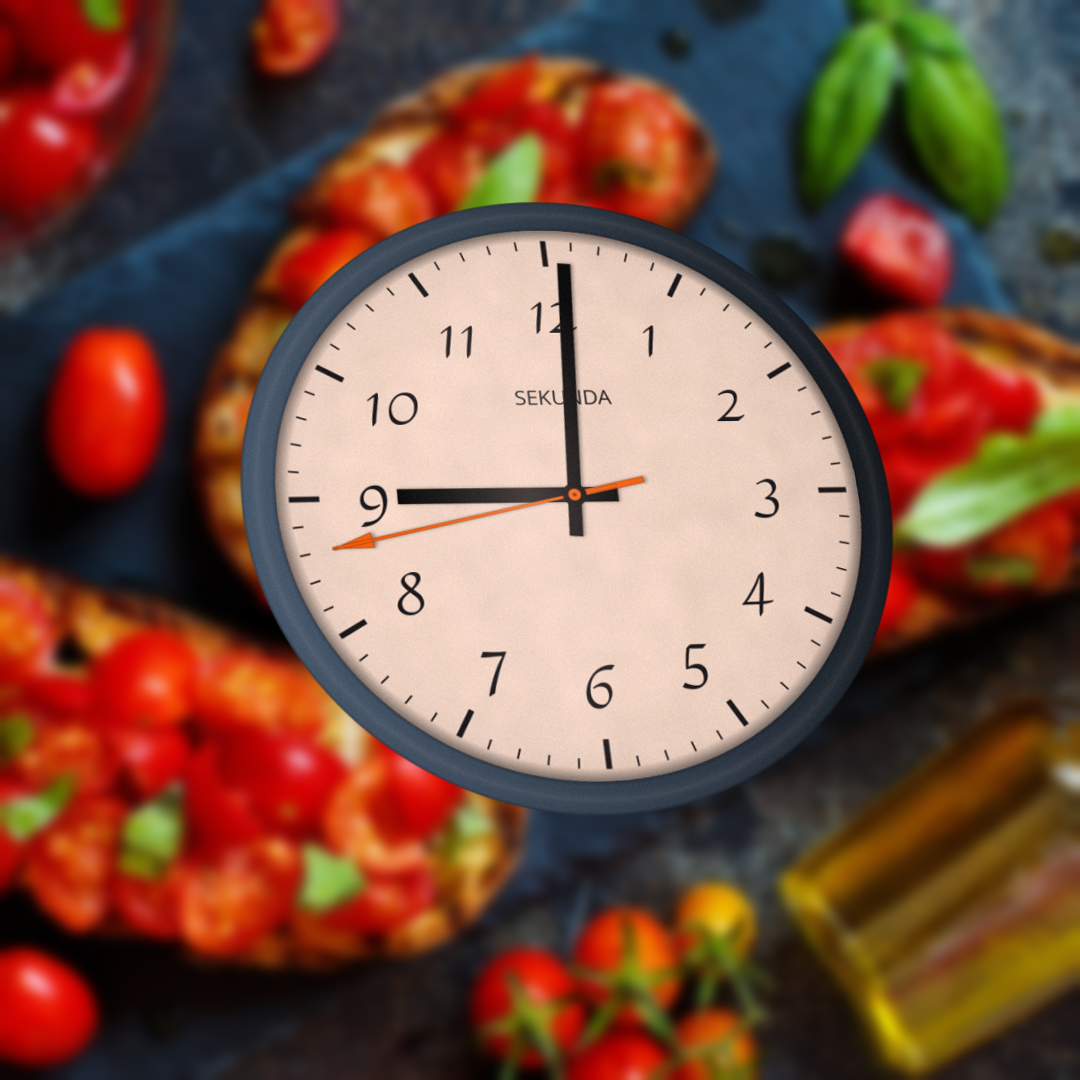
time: **9:00:43**
